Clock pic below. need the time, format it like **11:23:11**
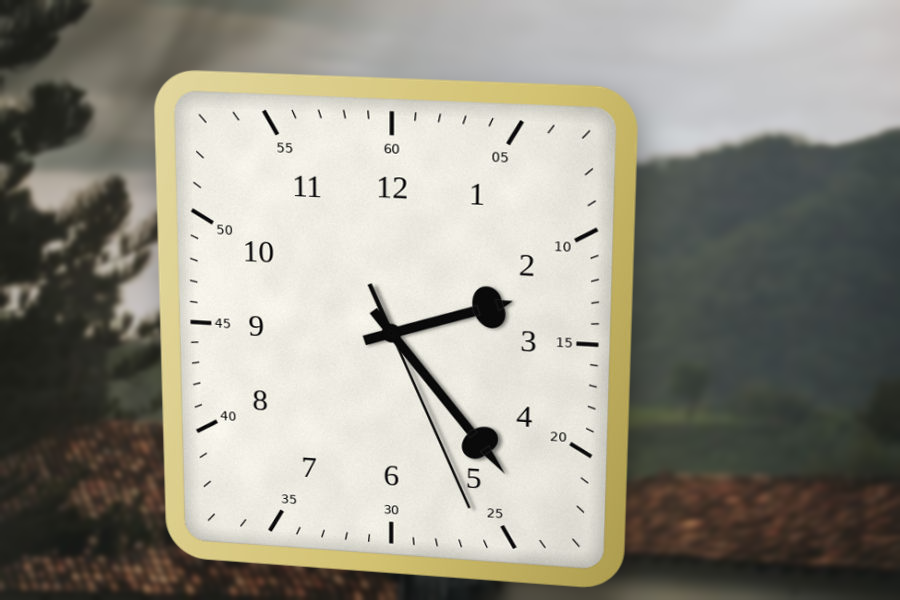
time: **2:23:26**
